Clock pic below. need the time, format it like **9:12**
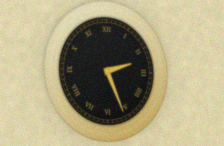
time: **2:26**
